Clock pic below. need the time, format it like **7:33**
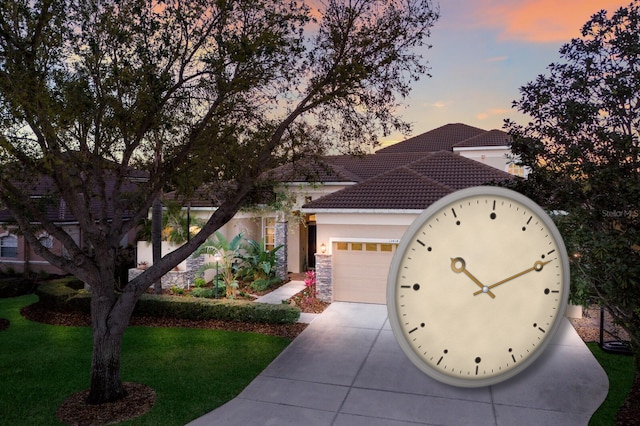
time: **10:11**
